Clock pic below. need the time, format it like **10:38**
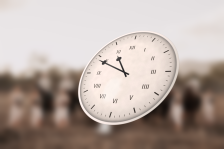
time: **10:49**
